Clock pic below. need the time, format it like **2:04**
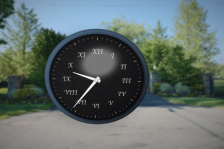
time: **9:36**
